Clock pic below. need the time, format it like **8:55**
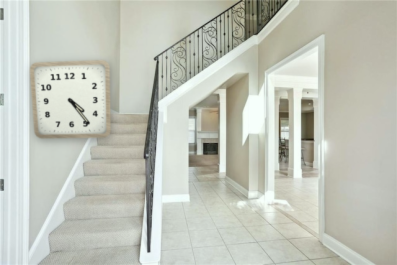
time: **4:24**
